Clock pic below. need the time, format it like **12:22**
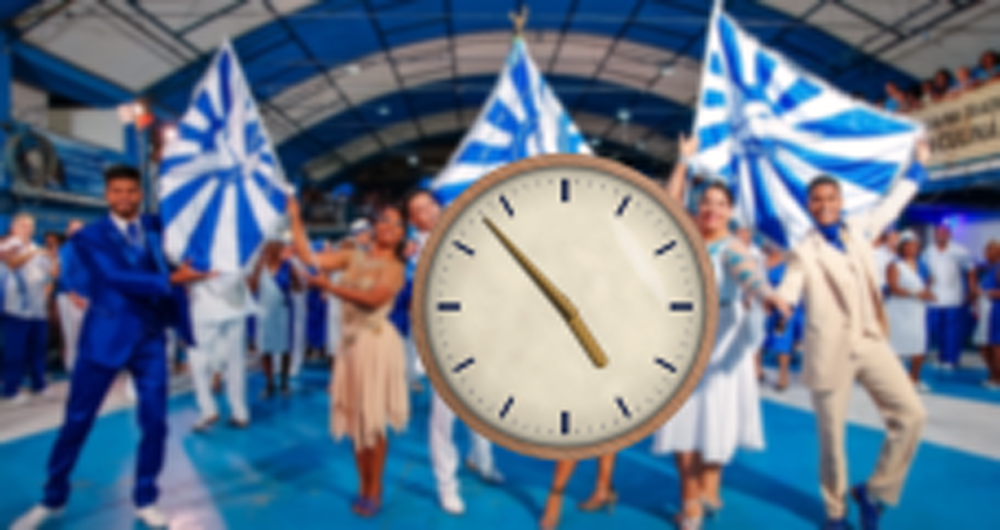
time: **4:53**
